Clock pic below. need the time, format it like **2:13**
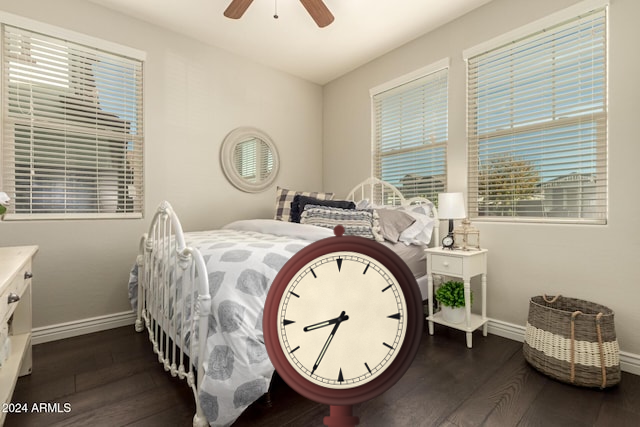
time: **8:35**
